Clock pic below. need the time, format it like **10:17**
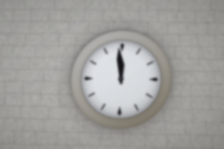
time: **11:59**
